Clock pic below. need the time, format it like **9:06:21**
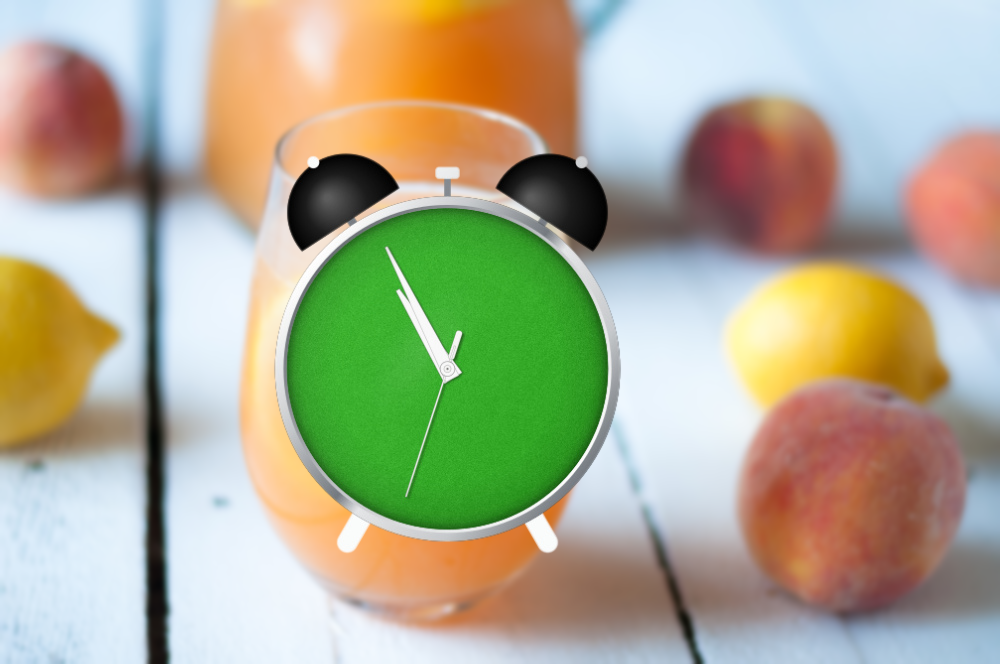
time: **10:55:33**
